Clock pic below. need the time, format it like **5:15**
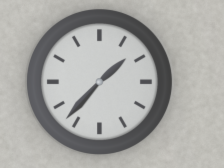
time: **1:37**
